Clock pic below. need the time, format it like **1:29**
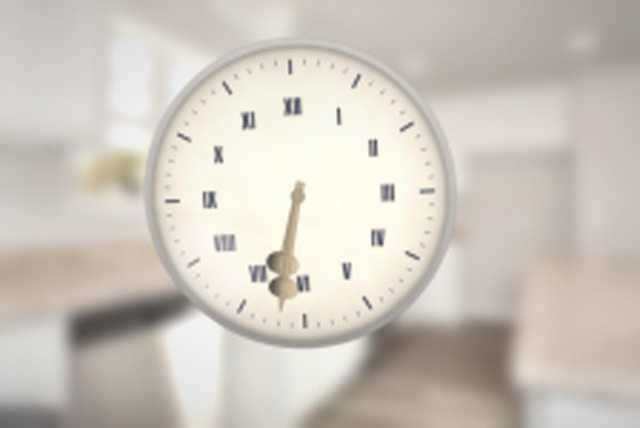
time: **6:32**
